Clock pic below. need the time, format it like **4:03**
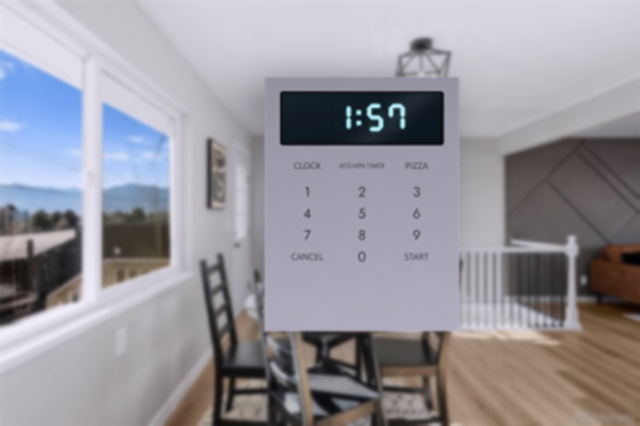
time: **1:57**
